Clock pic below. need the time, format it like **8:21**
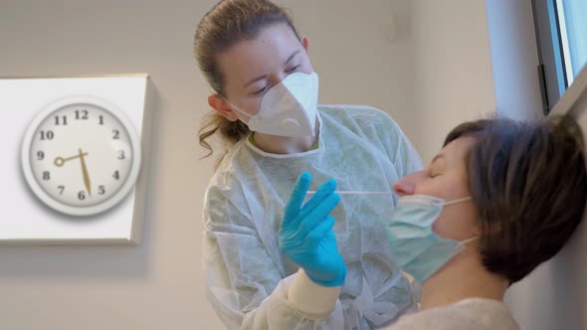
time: **8:28**
